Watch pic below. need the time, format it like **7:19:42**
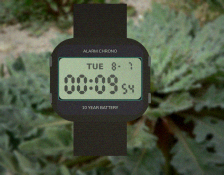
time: **0:09:54**
